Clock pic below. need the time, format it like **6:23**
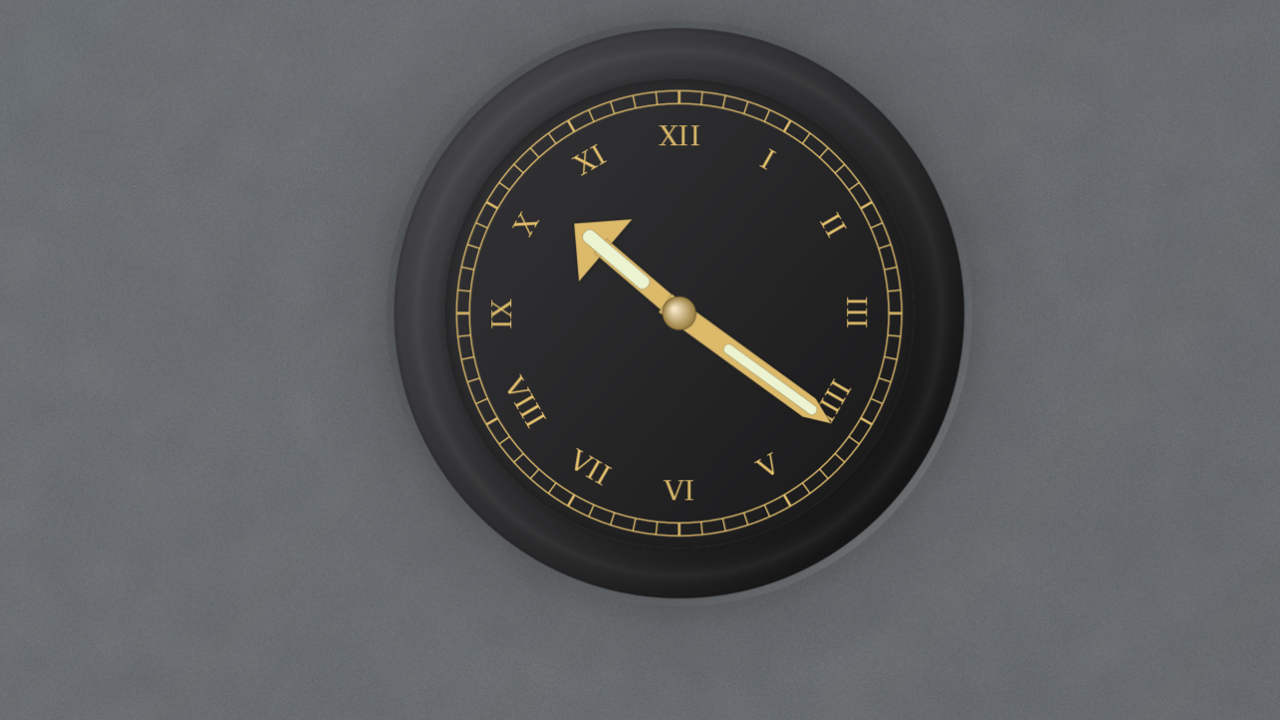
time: **10:21**
